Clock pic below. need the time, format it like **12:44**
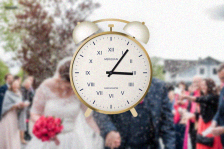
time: **3:06**
